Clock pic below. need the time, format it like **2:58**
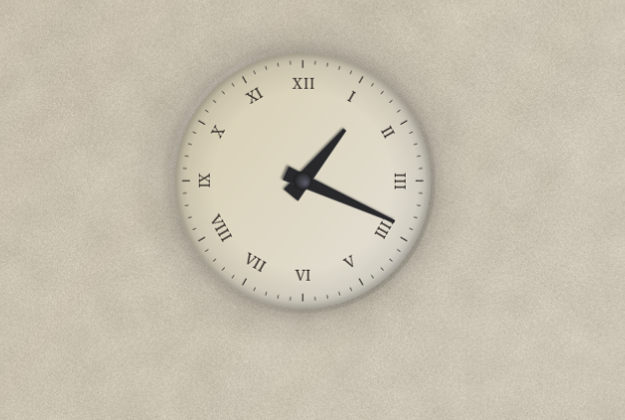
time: **1:19**
